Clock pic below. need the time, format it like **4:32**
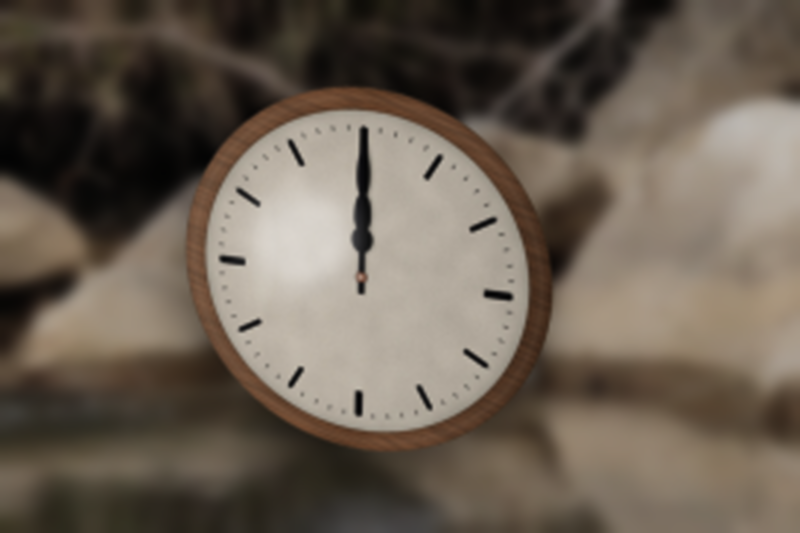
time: **12:00**
